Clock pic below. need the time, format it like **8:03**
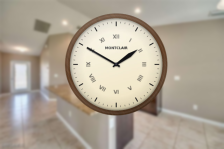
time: **1:50**
